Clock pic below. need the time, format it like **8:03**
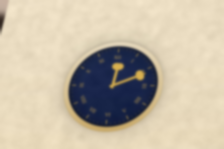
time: **12:11**
